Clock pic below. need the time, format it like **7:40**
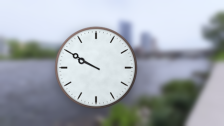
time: **9:50**
